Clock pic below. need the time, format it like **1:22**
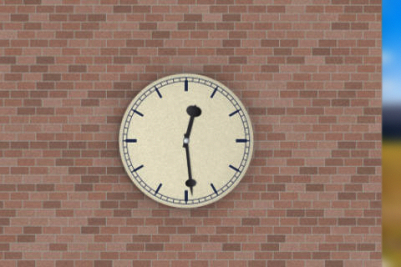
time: **12:29**
